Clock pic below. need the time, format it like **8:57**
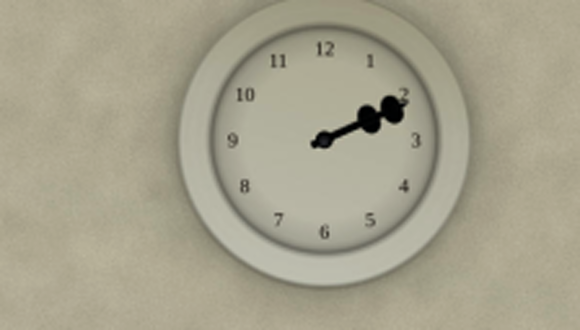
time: **2:11**
